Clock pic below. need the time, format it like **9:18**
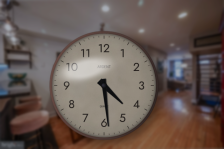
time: **4:29**
